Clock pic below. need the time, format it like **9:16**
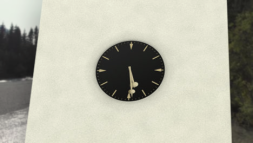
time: **5:29**
